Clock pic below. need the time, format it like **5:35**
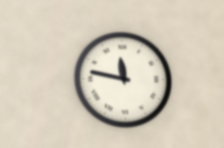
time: **11:47**
